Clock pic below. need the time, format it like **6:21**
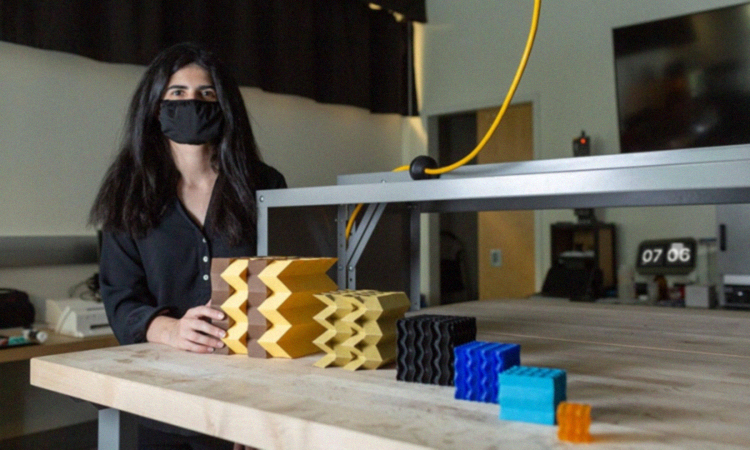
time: **7:06**
